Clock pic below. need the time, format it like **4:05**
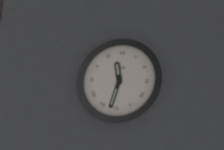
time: **11:32**
